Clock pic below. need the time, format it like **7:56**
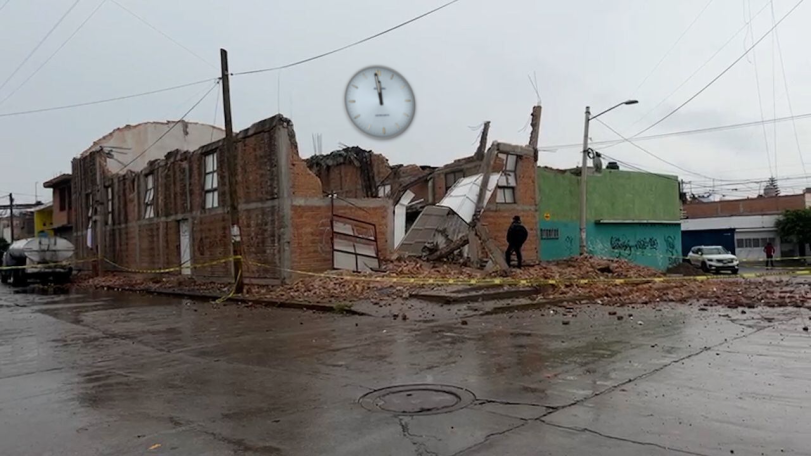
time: **11:59**
